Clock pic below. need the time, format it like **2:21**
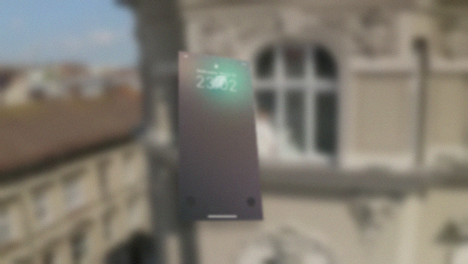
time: **23:02**
